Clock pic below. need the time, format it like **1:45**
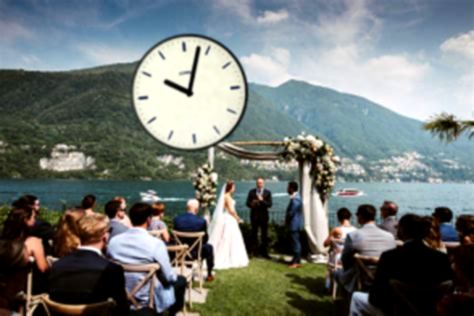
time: **10:03**
